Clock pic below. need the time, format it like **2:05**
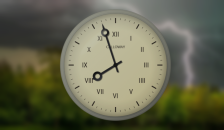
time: **7:57**
